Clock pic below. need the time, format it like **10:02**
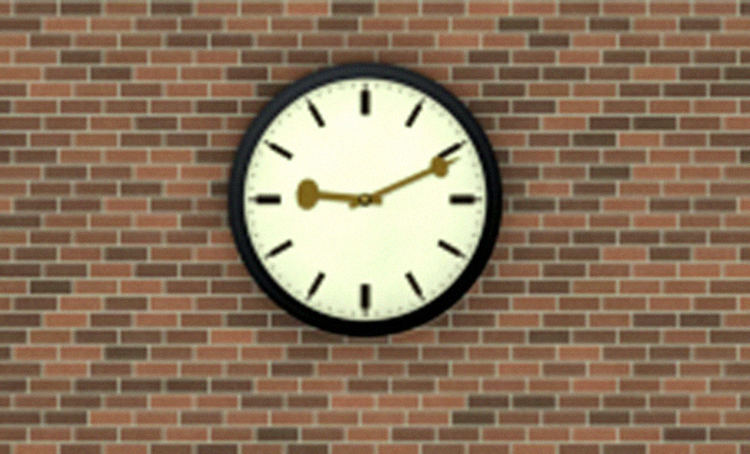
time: **9:11**
